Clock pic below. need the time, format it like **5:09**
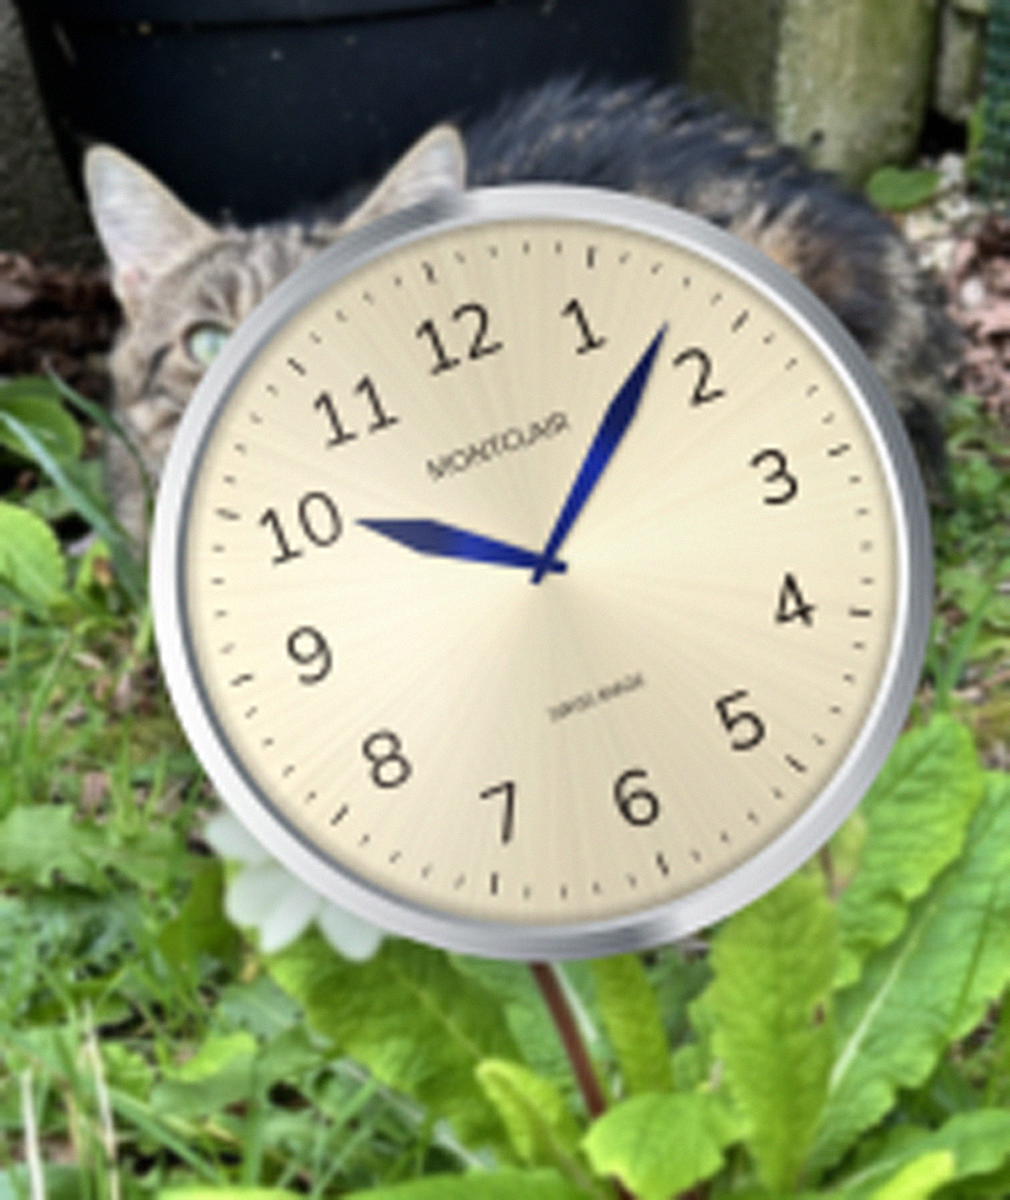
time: **10:08**
